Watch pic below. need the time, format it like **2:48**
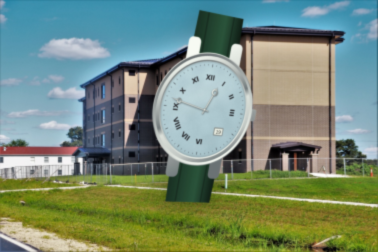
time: **12:47**
